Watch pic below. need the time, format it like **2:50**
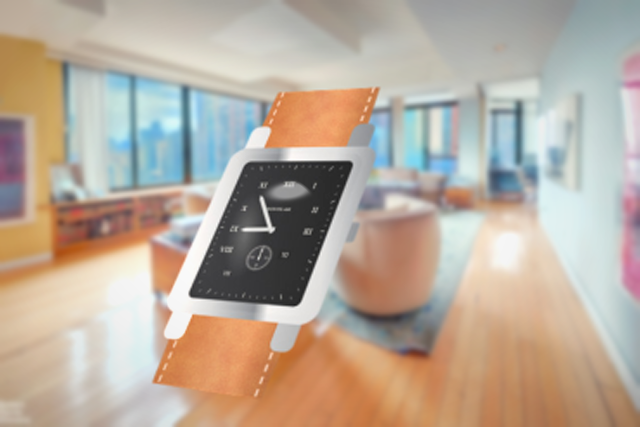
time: **8:54**
